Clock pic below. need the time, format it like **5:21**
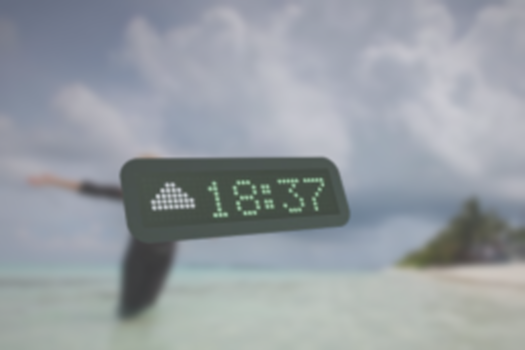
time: **18:37**
